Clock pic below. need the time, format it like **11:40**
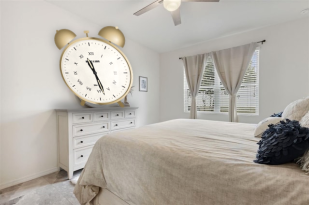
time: **11:28**
